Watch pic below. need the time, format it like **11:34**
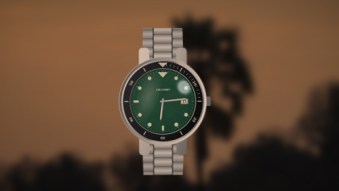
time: **6:14**
